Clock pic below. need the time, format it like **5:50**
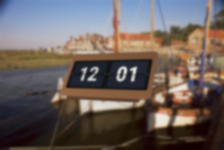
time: **12:01**
